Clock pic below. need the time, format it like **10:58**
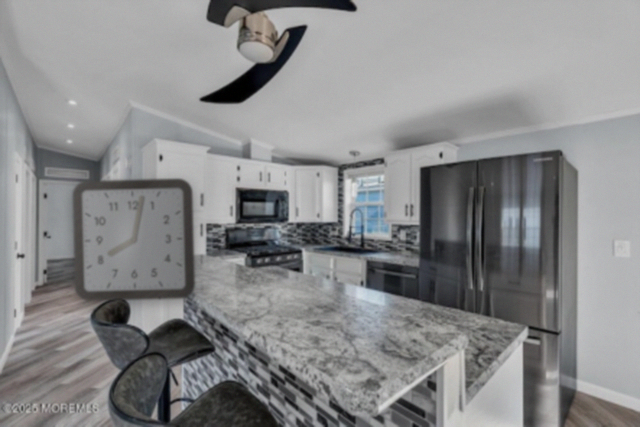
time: **8:02**
